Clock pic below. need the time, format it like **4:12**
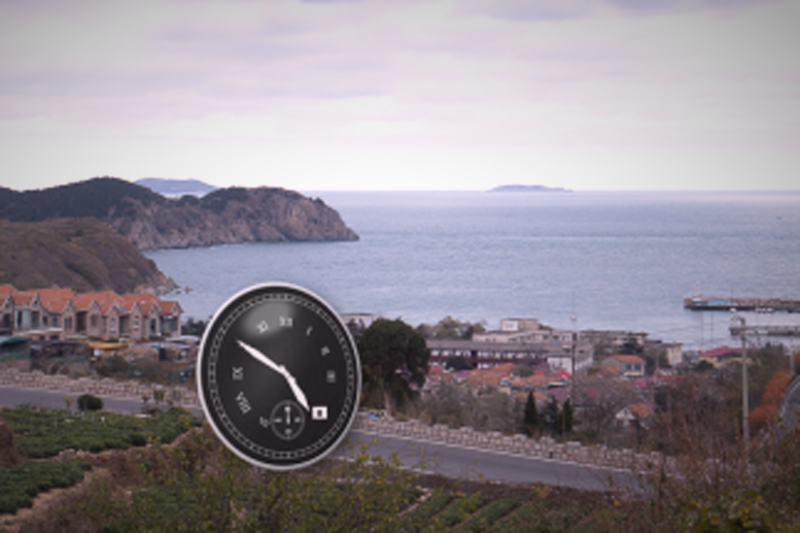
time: **4:50**
